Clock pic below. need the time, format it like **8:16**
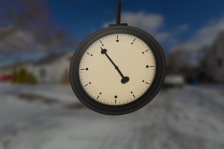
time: **4:54**
